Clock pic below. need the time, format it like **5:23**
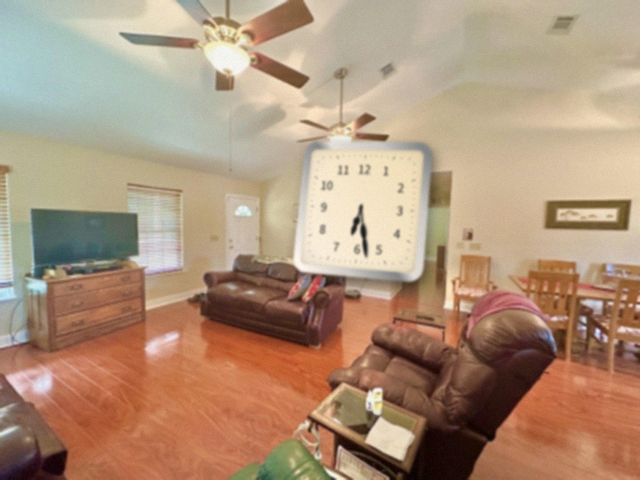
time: **6:28**
